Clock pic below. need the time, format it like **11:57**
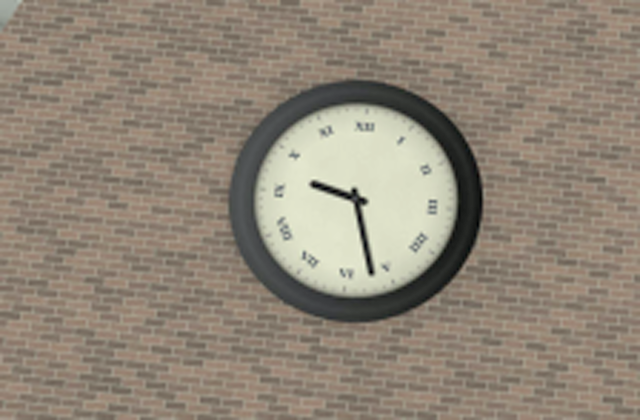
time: **9:27**
